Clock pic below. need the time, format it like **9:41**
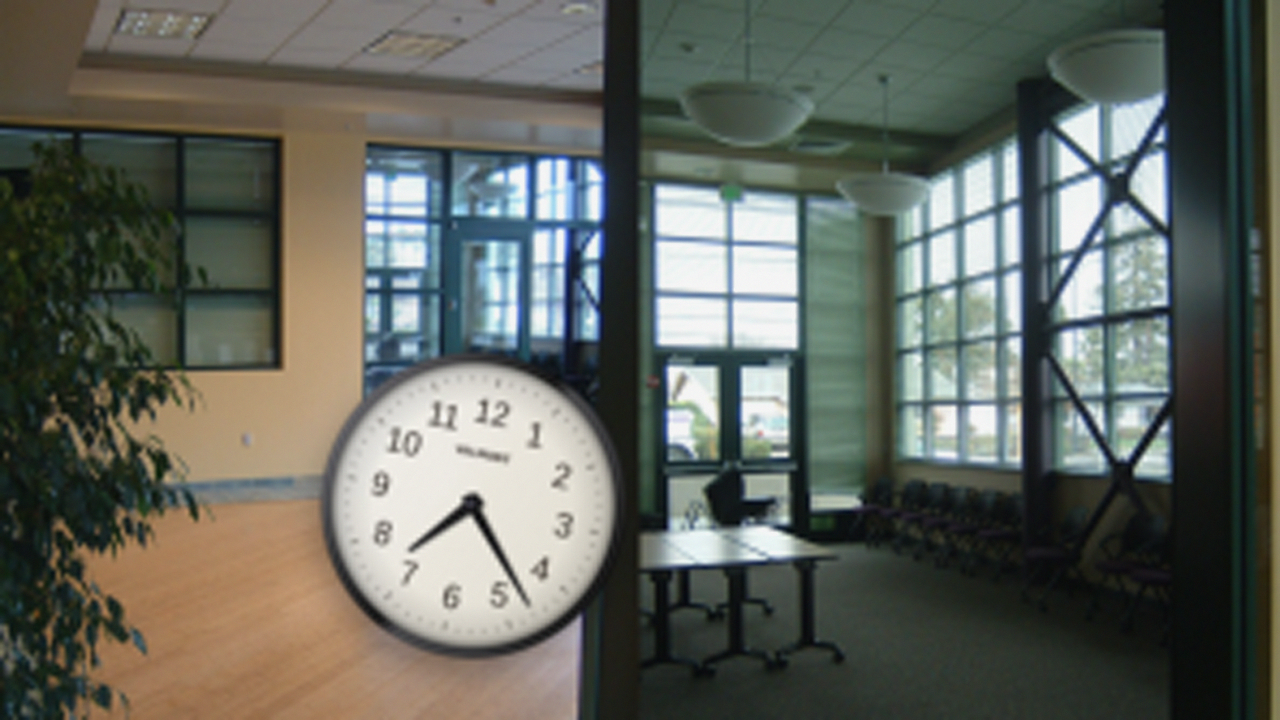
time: **7:23**
